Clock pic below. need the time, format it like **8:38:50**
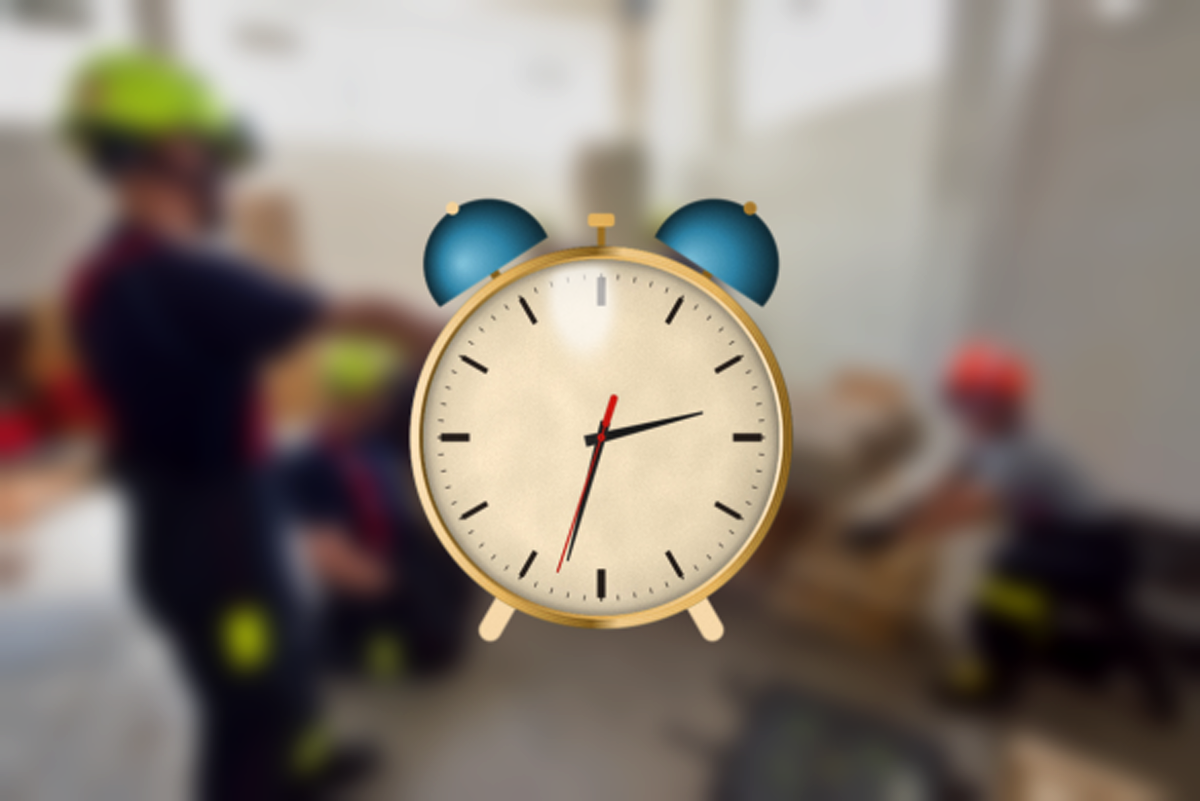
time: **2:32:33**
